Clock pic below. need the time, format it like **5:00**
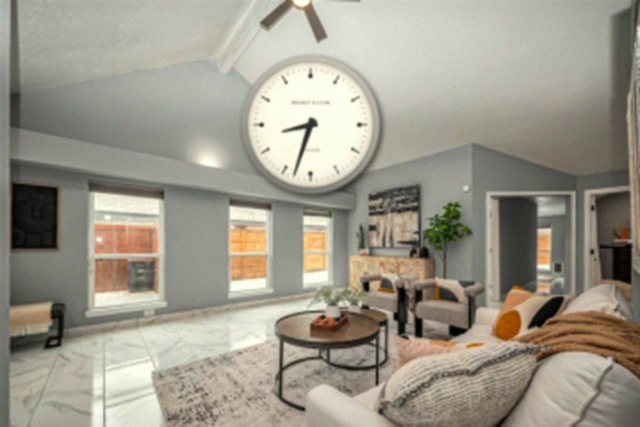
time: **8:33**
